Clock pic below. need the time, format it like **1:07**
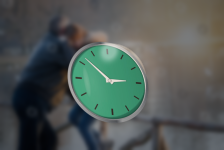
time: **2:52**
